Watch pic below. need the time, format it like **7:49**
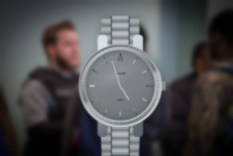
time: **4:57**
